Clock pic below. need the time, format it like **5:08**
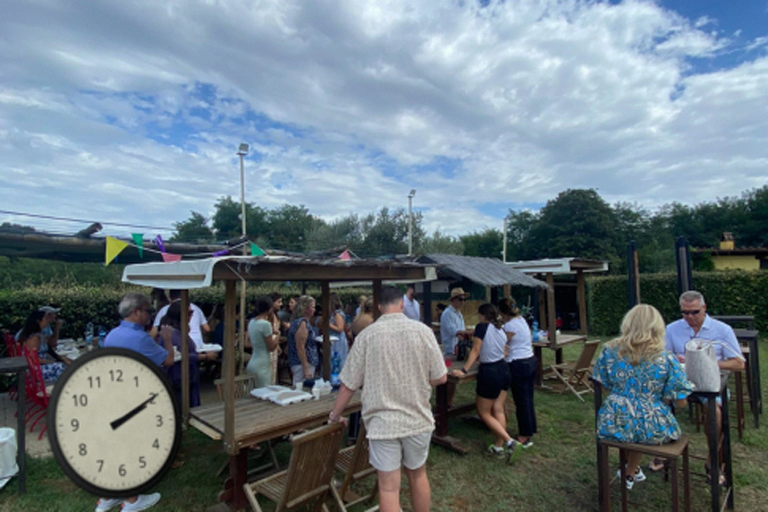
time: **2:10**
